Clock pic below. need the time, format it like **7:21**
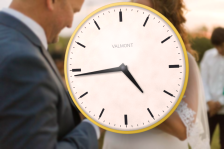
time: **4:44**
